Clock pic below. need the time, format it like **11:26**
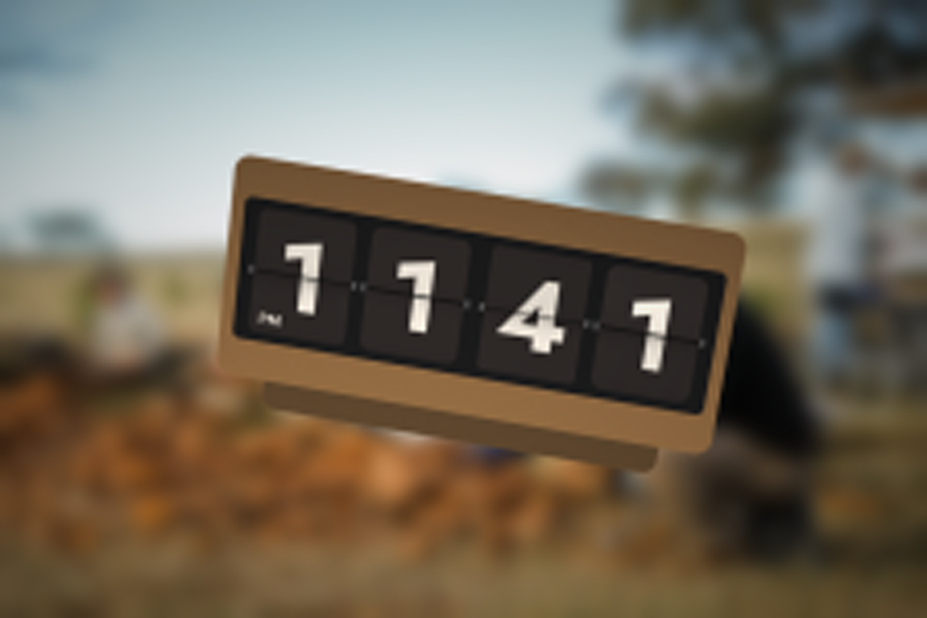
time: **11:41**
